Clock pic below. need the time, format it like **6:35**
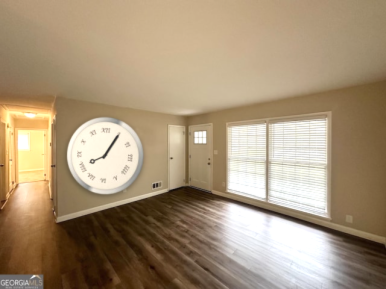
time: **8:05**
